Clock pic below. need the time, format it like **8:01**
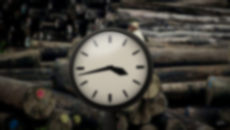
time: **3:43**
